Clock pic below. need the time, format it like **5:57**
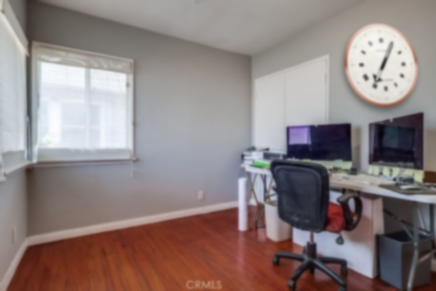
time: **7:05**
